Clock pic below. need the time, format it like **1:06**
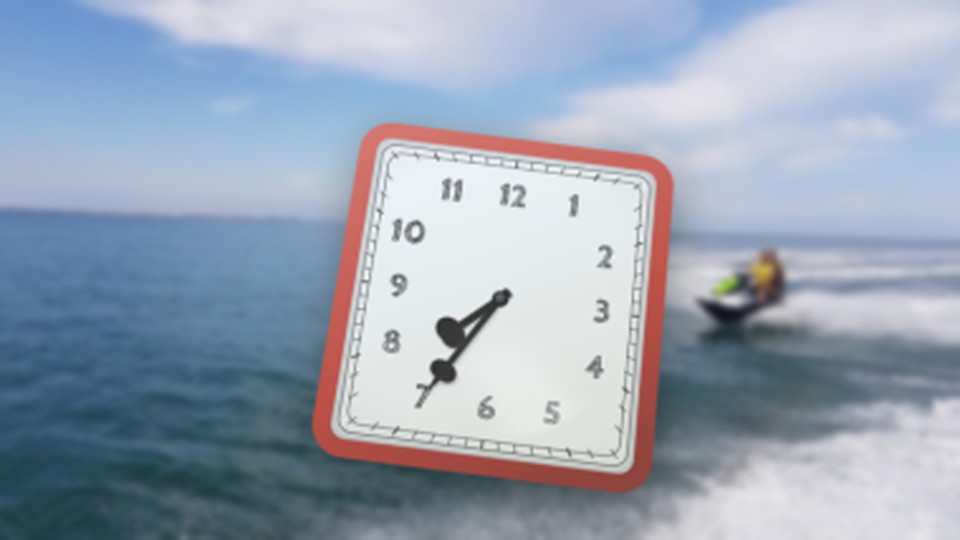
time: **7:35**
